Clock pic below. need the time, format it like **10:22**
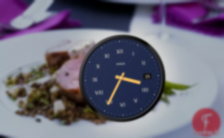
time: **3:35**
